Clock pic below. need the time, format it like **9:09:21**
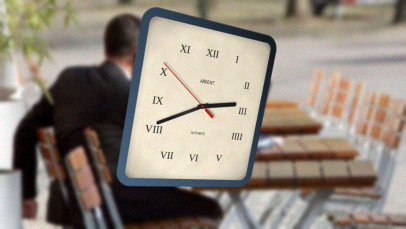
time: **2:40:51**
